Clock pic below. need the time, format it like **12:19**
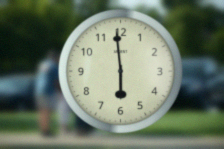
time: **5:59**
